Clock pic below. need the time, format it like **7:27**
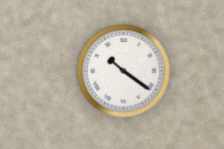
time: **10:21**
